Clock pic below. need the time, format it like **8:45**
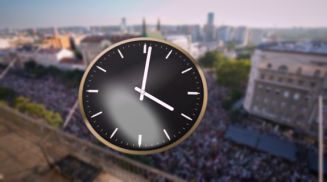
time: **4:01**
